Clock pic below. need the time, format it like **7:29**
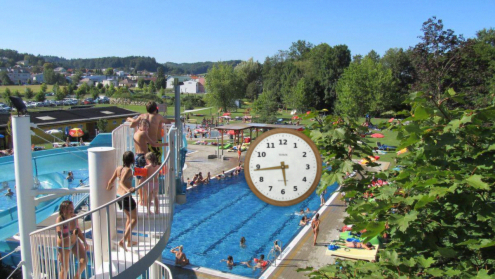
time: **5:44**
